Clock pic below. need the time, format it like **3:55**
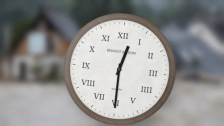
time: **12:30**
